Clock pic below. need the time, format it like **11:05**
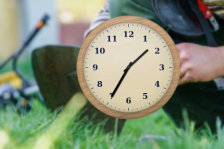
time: **1:35**
